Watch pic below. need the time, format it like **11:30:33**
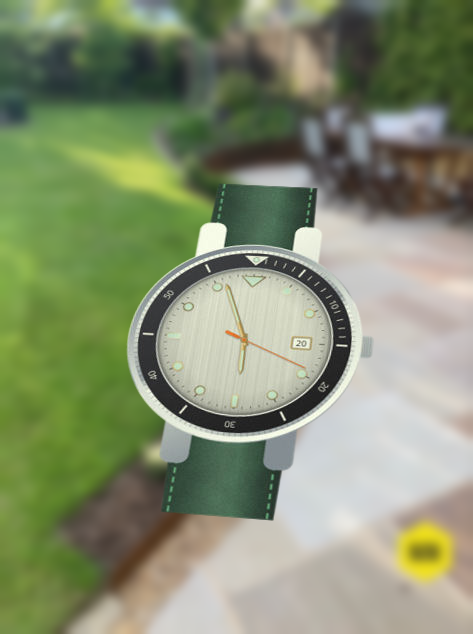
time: **5:56:19**
